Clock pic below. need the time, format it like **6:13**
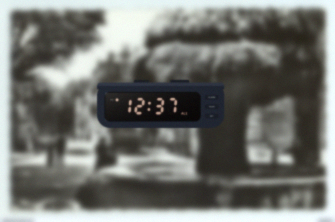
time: **12:37**
